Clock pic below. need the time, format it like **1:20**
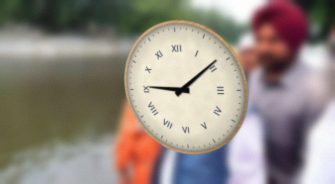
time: **9:09**
